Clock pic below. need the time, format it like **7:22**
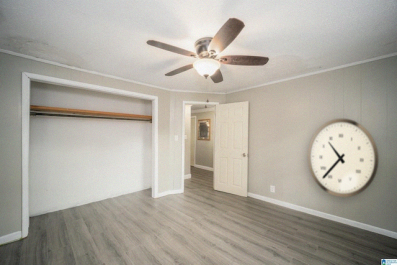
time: **10:37**
